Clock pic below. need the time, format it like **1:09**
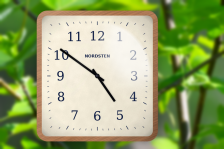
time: **4:51**
